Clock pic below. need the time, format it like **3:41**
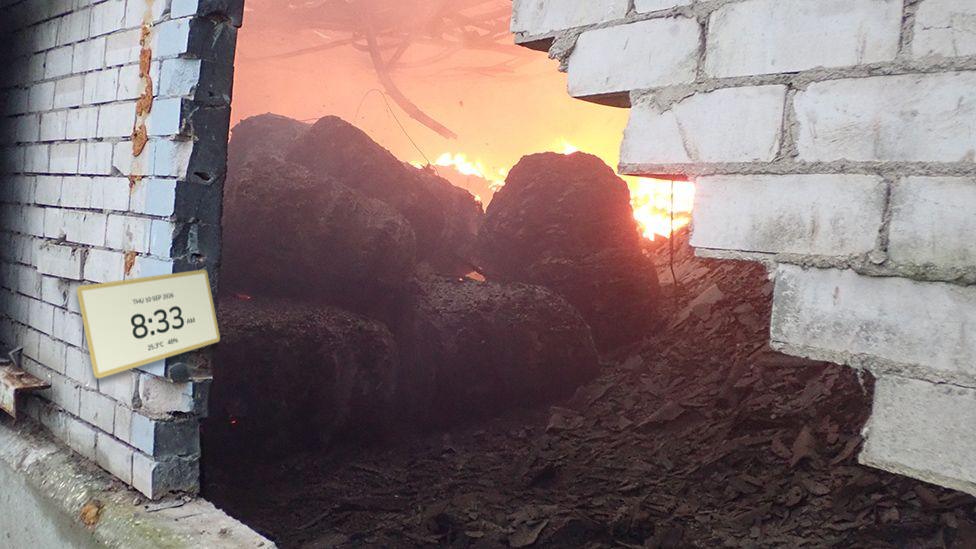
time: **8:33**
